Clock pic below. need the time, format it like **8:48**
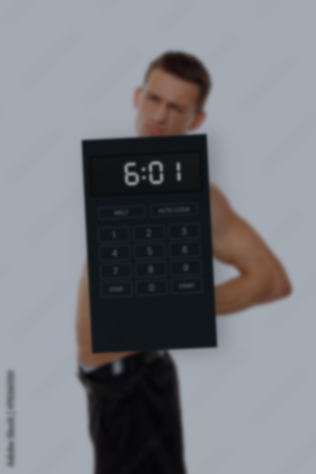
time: **6:01**
